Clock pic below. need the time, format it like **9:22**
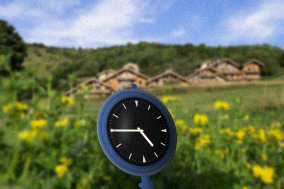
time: **4:45**
